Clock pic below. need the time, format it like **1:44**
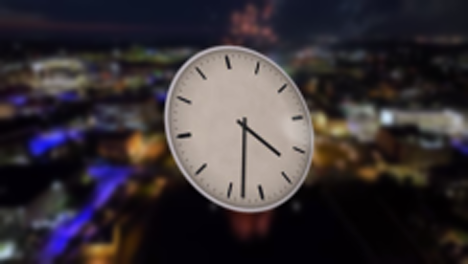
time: **4:33**
